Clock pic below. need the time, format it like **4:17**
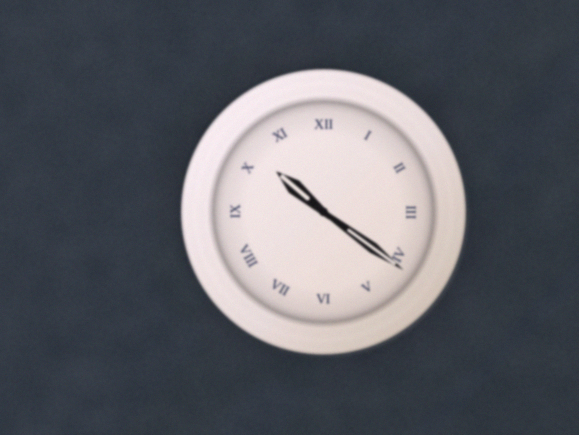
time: **10:21**
